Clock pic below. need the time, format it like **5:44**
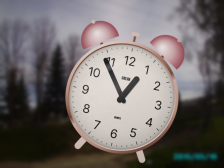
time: **12:54**
